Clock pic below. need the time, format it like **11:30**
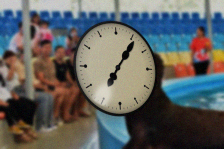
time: **7:06**
